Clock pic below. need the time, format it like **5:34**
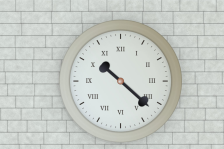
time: **10:22**
